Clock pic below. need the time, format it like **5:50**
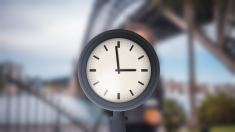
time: **2:59**
